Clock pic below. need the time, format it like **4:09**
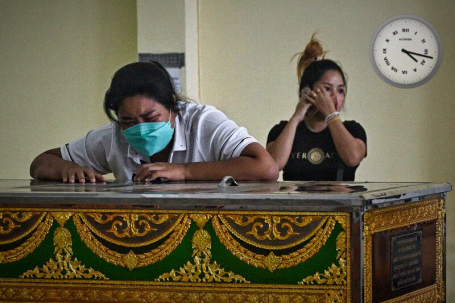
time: **4:17**
